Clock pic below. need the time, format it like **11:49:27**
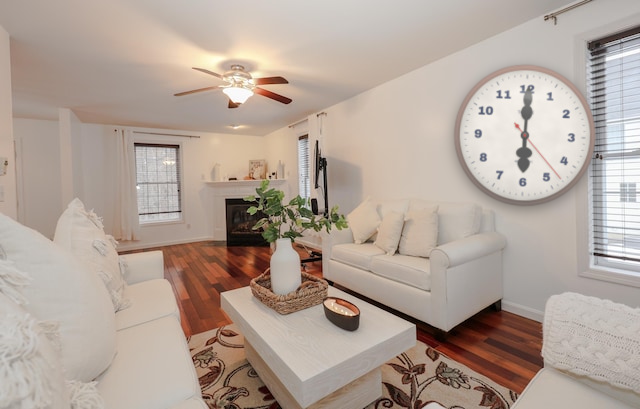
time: **6:00:23**
